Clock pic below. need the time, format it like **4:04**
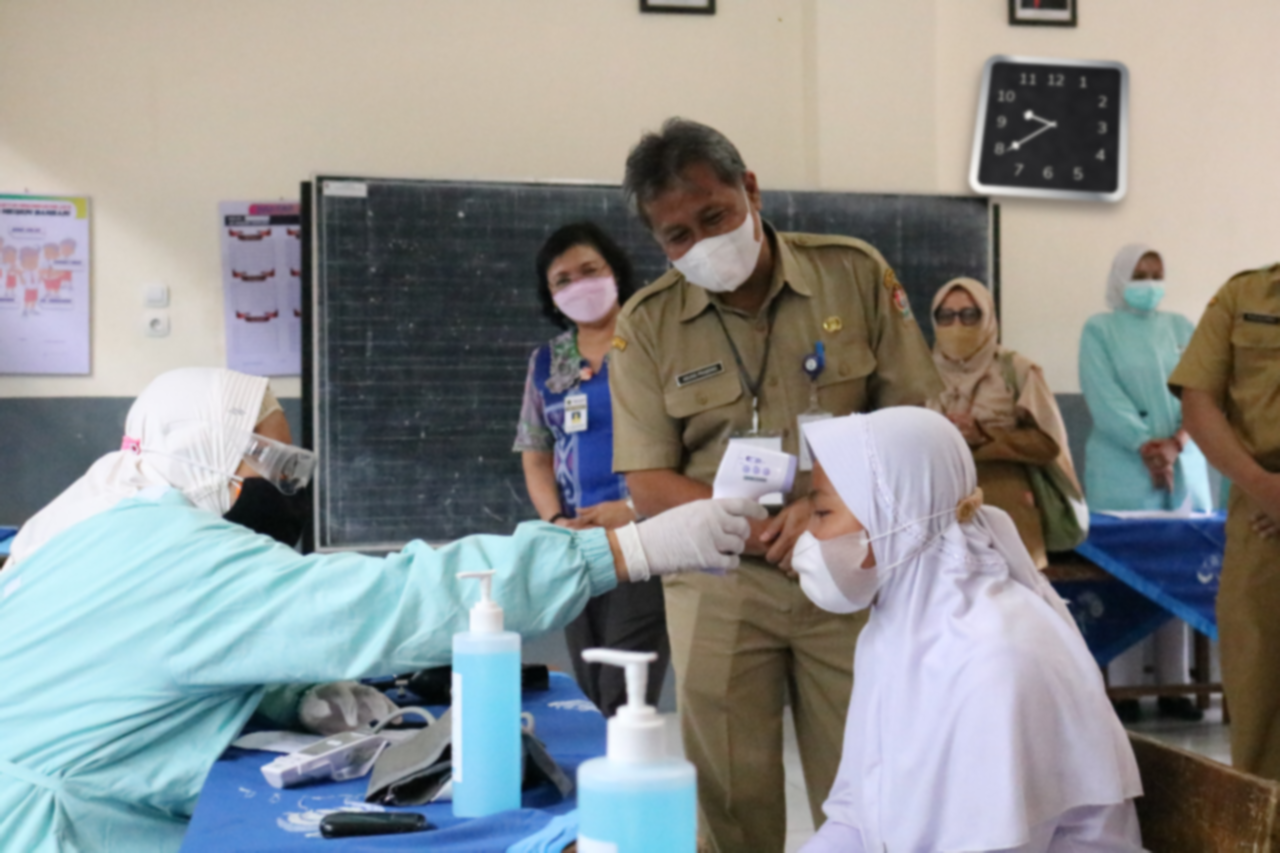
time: **9:39**
